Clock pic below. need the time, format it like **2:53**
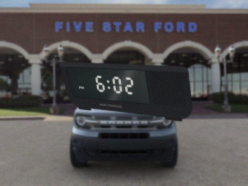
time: **6:02**
